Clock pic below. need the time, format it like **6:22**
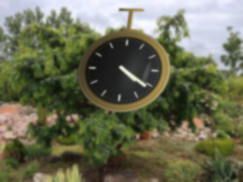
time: **4:21**
